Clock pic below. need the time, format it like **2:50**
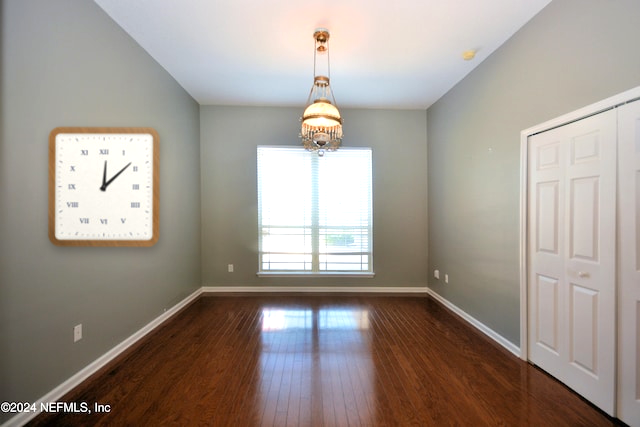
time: **12:08**
